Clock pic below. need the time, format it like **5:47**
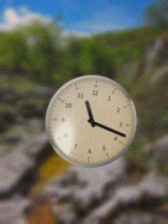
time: **11:18**
